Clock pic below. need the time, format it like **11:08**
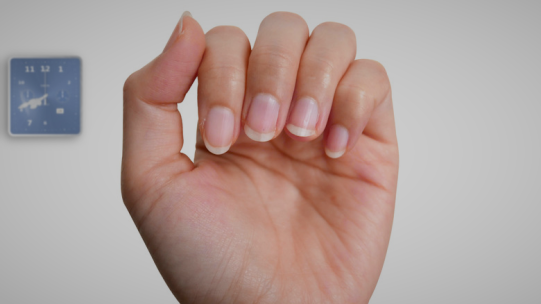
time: **7:41**
